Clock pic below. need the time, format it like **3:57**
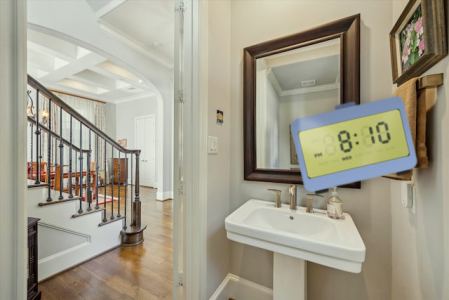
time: **8:10**
